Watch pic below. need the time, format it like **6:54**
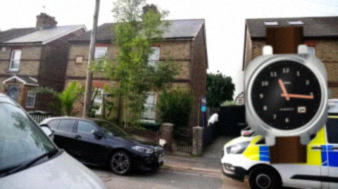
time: **11:16**
